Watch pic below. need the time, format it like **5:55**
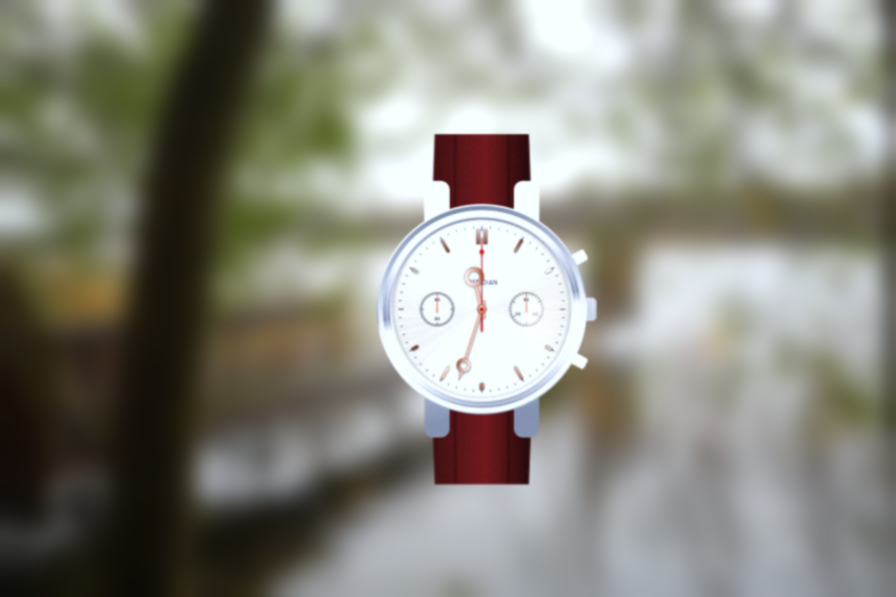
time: **11:33**
